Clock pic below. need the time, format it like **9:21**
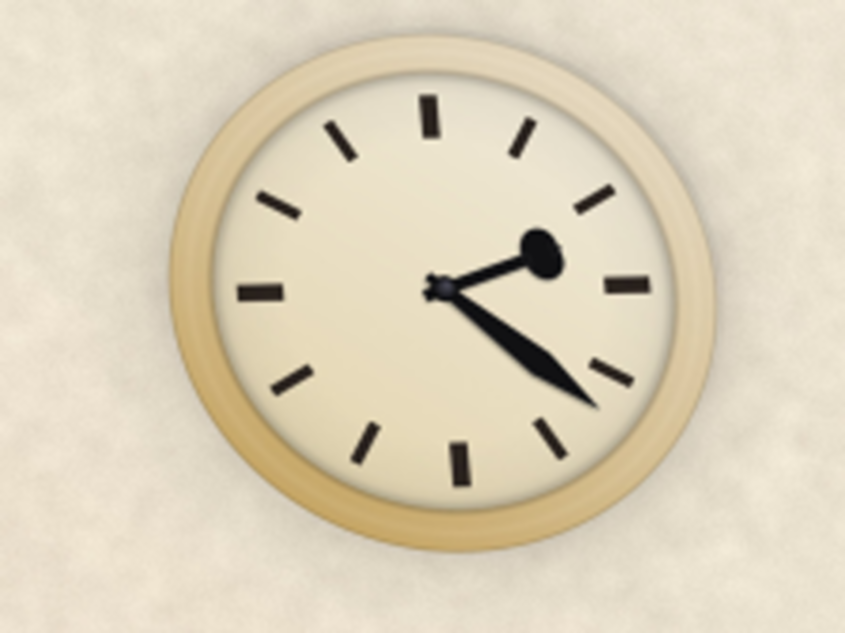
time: **2:22**
